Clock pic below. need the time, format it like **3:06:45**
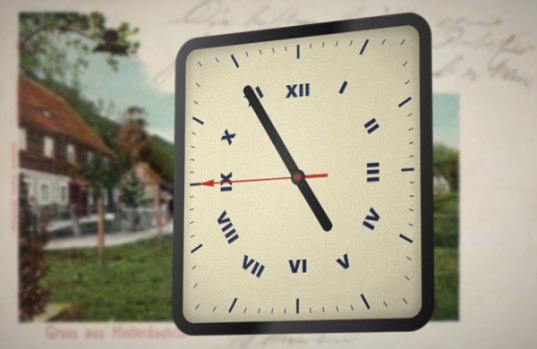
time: **4:54:45**
